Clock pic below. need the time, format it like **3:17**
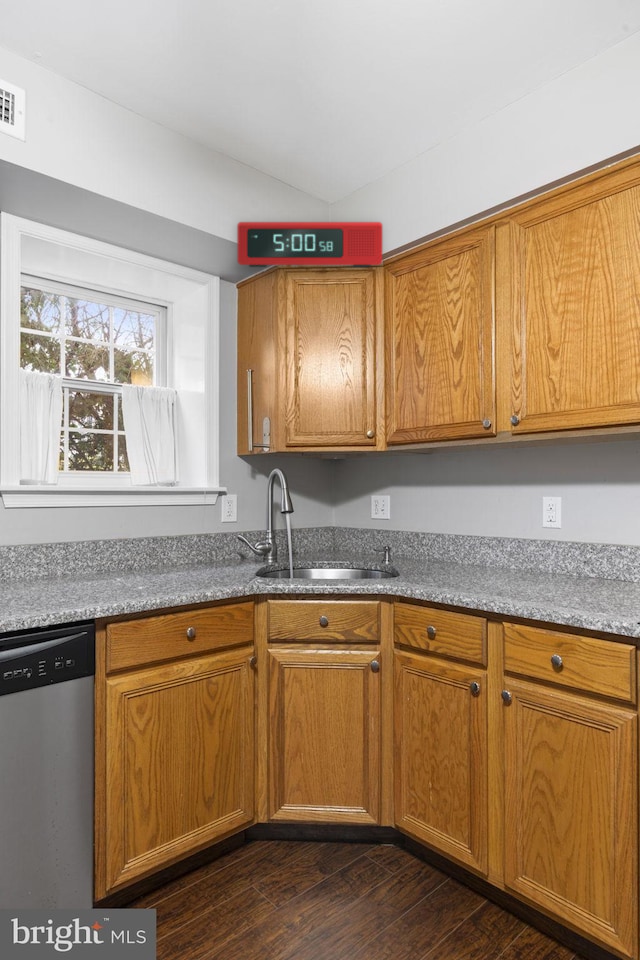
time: **5:00**
